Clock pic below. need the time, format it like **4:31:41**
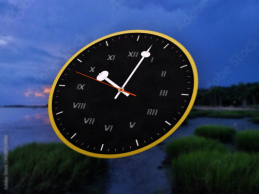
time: **10:02:48**
